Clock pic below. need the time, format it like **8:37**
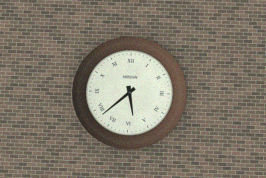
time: **5:38**
